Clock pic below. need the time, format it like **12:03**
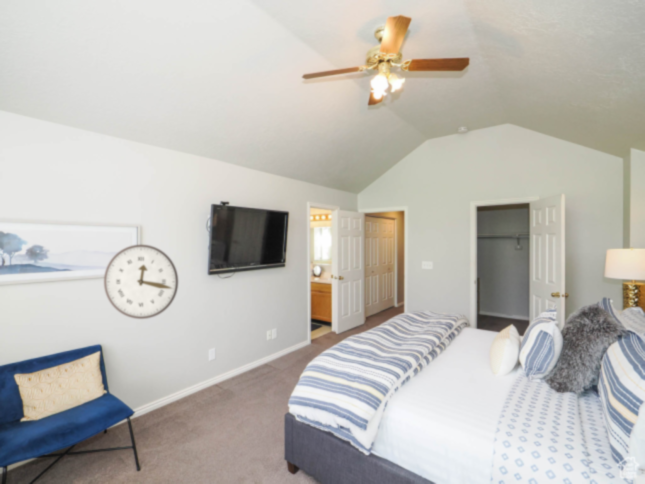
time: **12:17**
